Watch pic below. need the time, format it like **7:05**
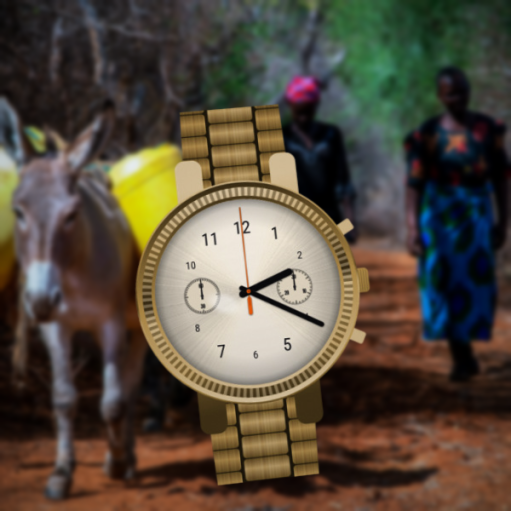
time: **2:20**
